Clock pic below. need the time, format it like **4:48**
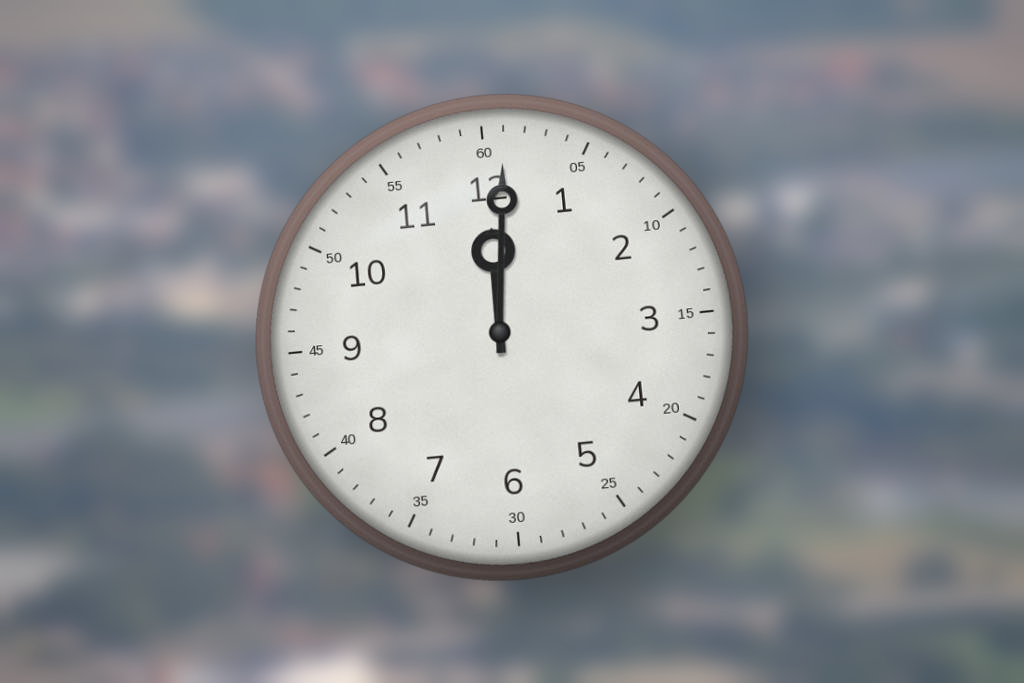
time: **12:01**
